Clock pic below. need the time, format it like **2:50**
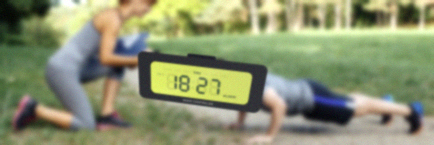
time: **18:27**
